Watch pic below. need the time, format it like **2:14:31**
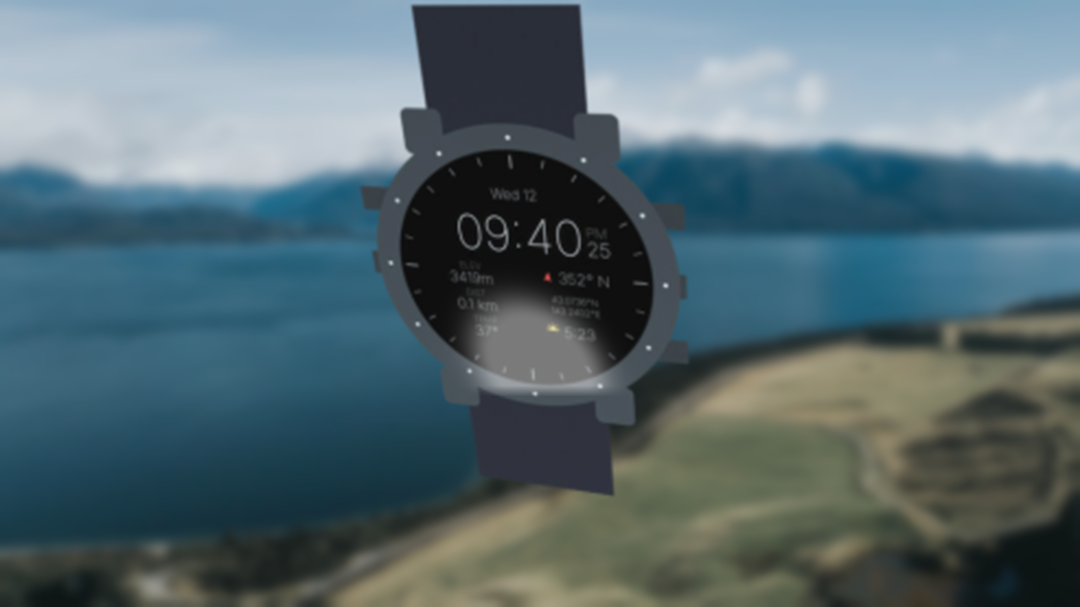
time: **9:40:25**
